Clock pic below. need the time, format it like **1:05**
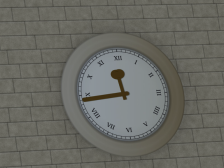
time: **11:44**
